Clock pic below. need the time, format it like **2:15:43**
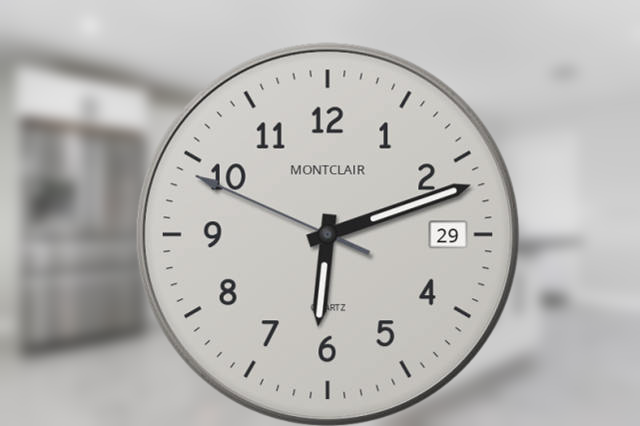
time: **6:11:49**
